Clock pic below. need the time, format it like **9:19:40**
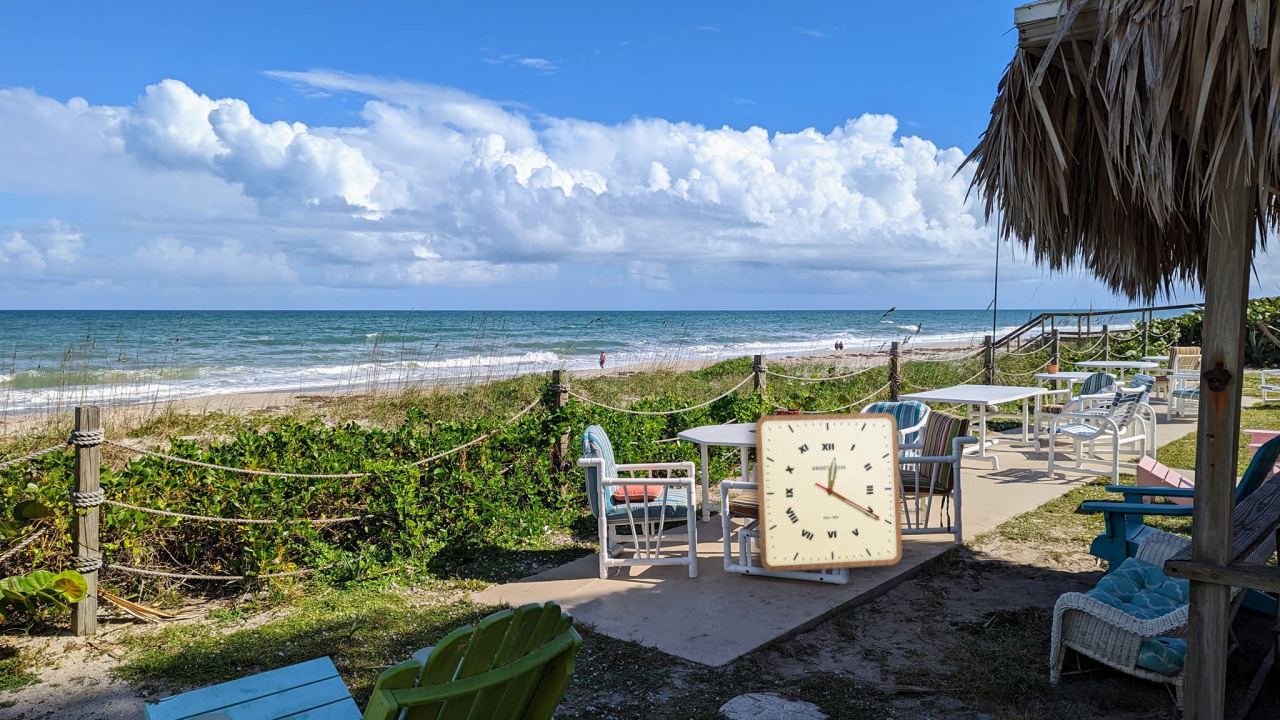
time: **12:20:20**
